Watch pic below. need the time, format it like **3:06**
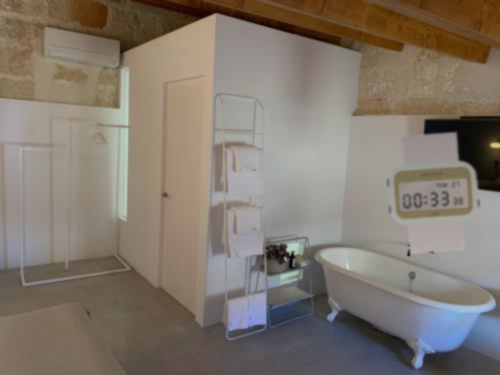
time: **0:33**
